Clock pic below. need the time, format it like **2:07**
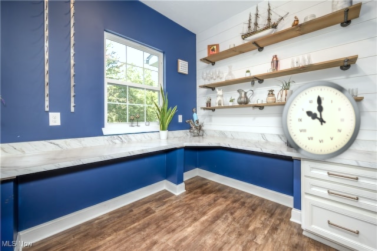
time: **9:59**
